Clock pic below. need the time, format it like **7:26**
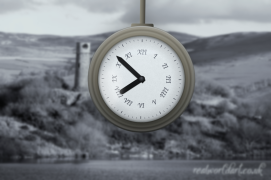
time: **7:52**
